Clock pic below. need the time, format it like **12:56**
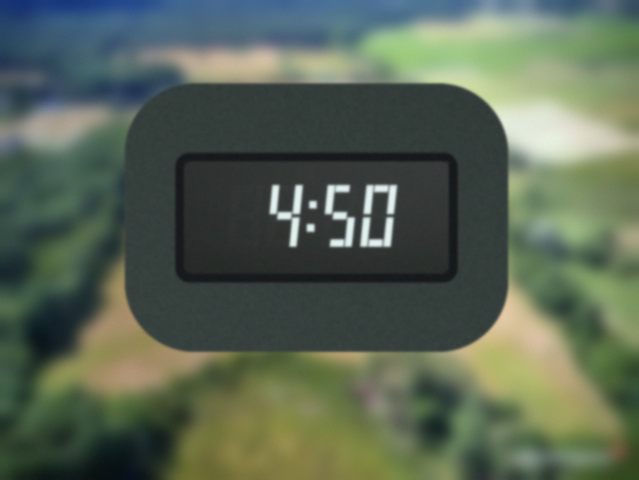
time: **4:50**
